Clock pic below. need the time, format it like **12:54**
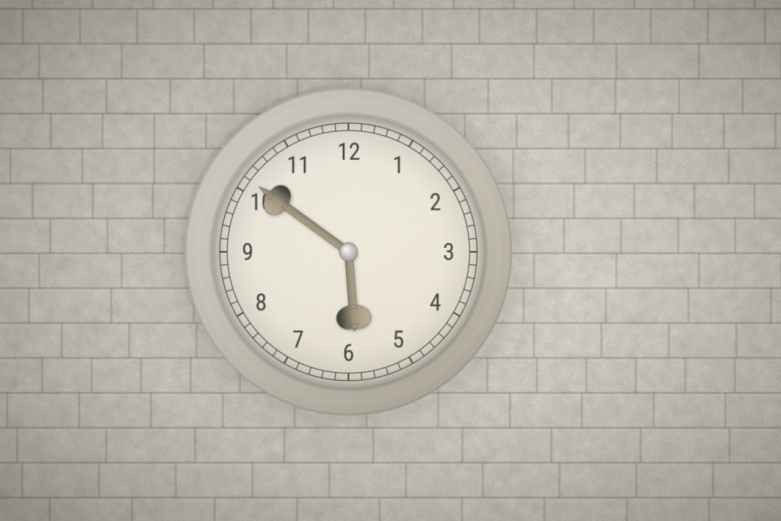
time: **5:51**
